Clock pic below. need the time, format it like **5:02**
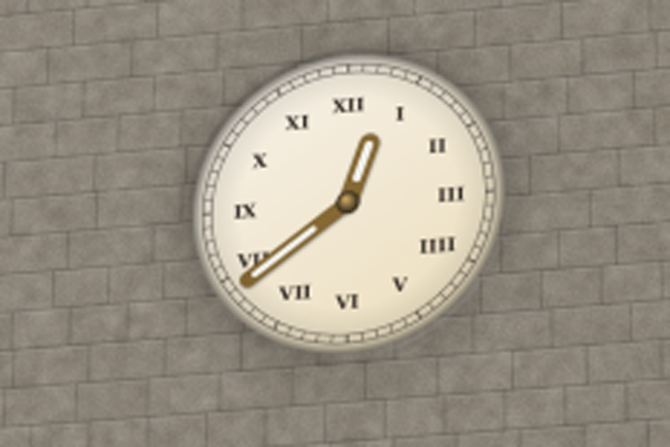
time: **12:39**
